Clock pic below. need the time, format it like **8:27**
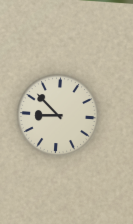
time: **8:52**
